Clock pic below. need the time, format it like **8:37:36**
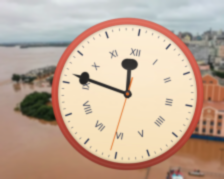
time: **11:46:31**
